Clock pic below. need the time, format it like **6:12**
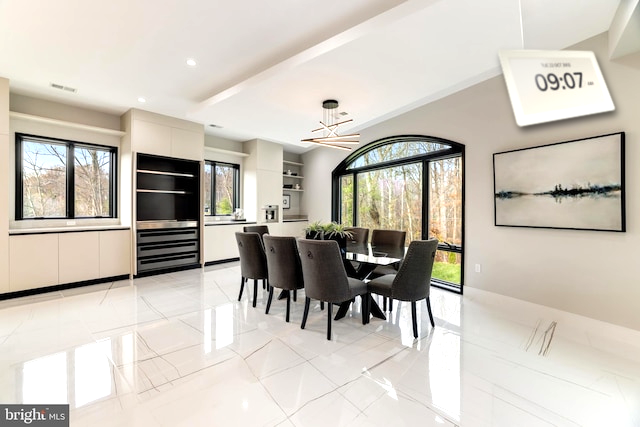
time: **9:07**
